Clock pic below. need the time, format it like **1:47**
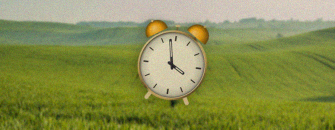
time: **3:58**
